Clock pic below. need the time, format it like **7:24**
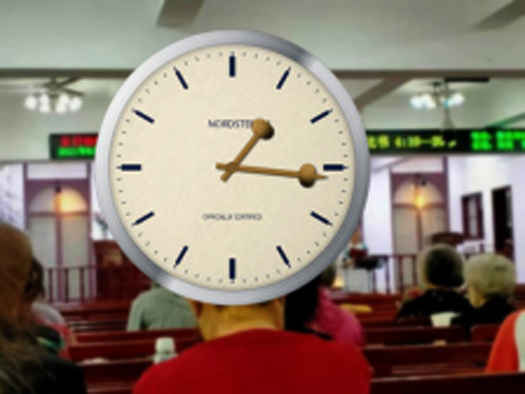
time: **1:16**
